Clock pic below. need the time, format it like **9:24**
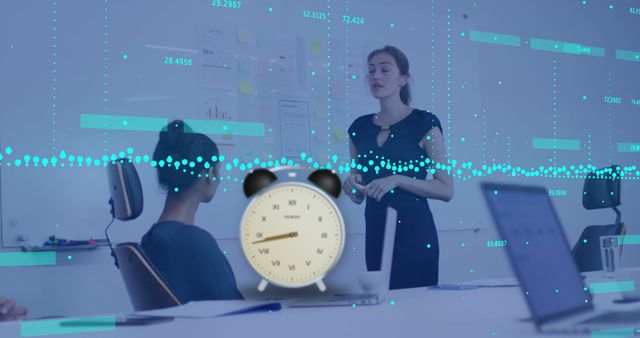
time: **8:43**
